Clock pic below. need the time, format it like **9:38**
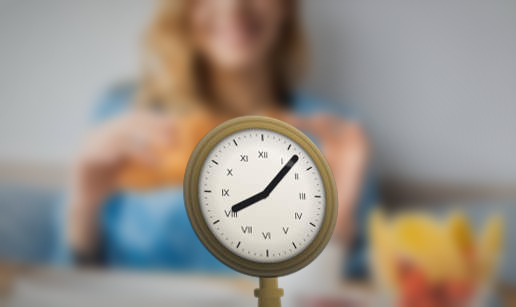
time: **8:07**
